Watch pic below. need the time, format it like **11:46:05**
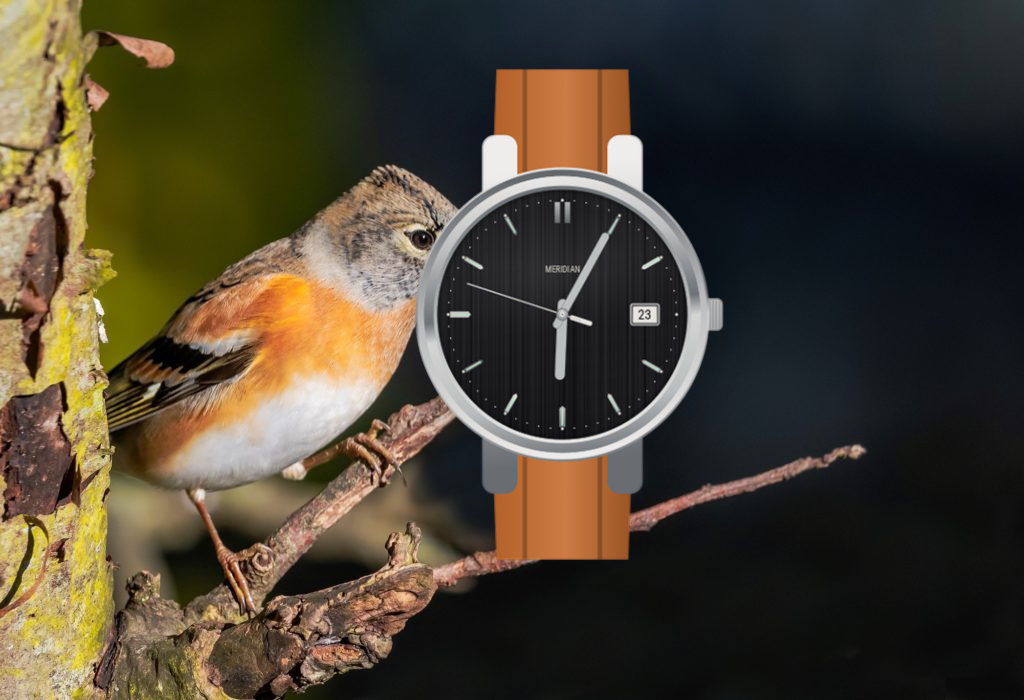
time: **6:04:48**
